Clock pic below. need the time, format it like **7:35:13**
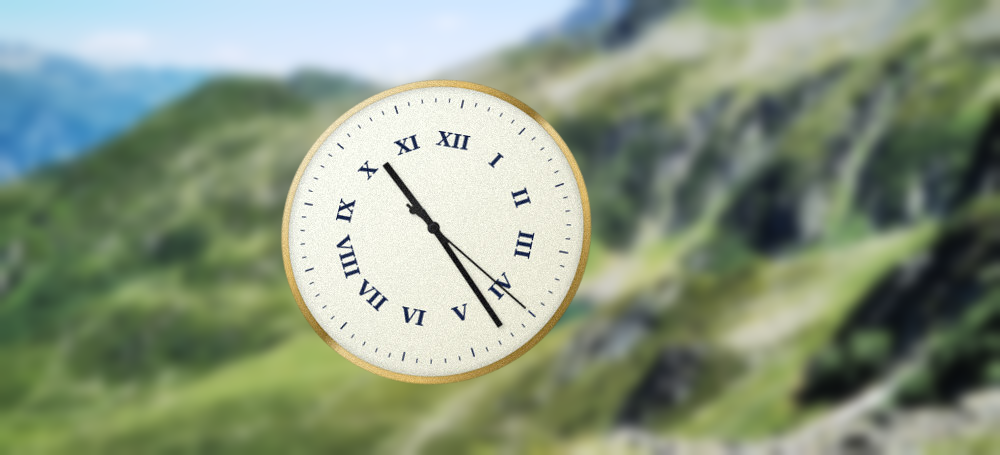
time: **10:22:20**
